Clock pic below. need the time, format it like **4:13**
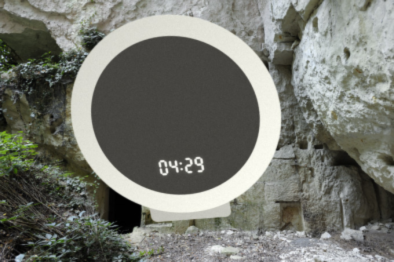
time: **4:29**
